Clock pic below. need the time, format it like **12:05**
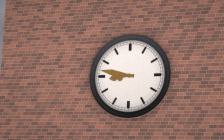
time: **8:47**
